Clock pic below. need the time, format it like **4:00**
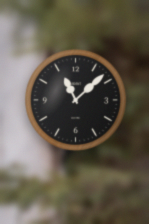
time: **11:08**
